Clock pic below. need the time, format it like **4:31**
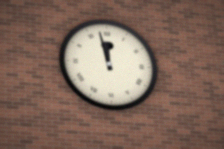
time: **11:58**
